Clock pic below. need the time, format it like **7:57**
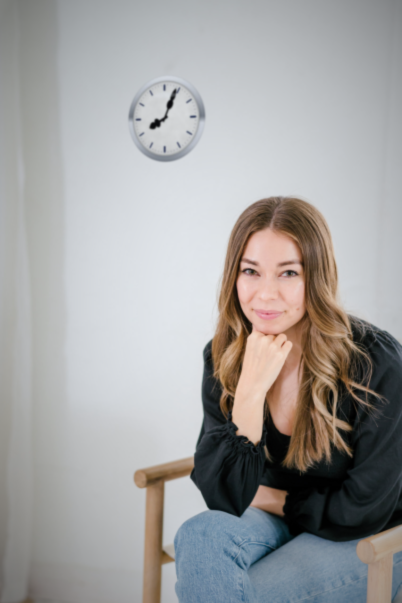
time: **8:04**
